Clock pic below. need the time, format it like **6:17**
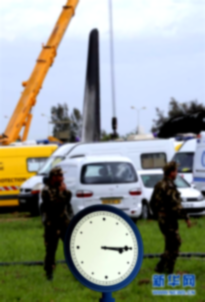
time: **3:15**
